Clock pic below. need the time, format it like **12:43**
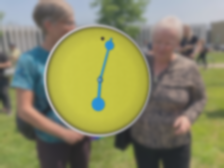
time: **6:02**
